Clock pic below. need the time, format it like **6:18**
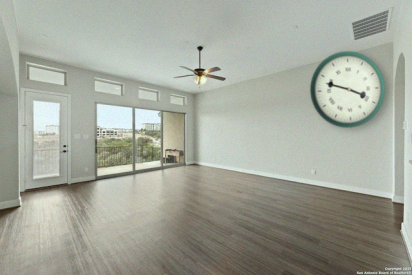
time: **3:48**
